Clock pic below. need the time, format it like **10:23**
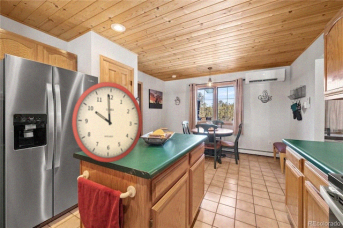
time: **9:59**
